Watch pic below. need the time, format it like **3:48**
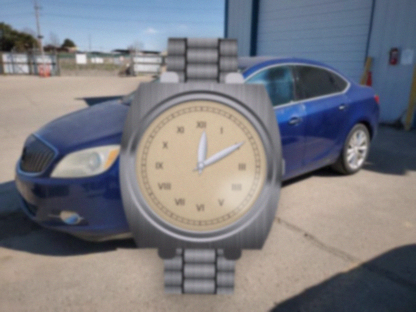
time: **12:10**
